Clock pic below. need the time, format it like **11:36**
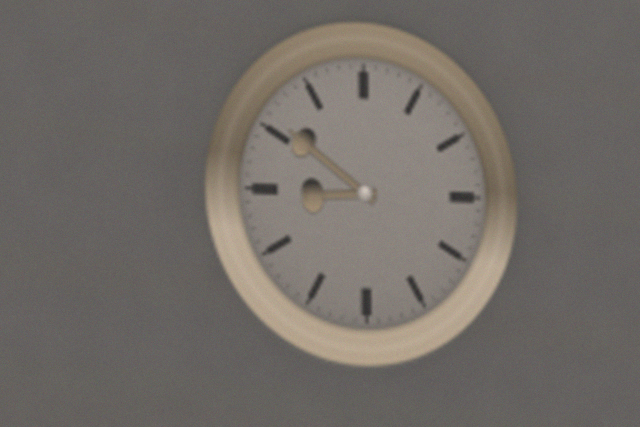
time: **8:51**
